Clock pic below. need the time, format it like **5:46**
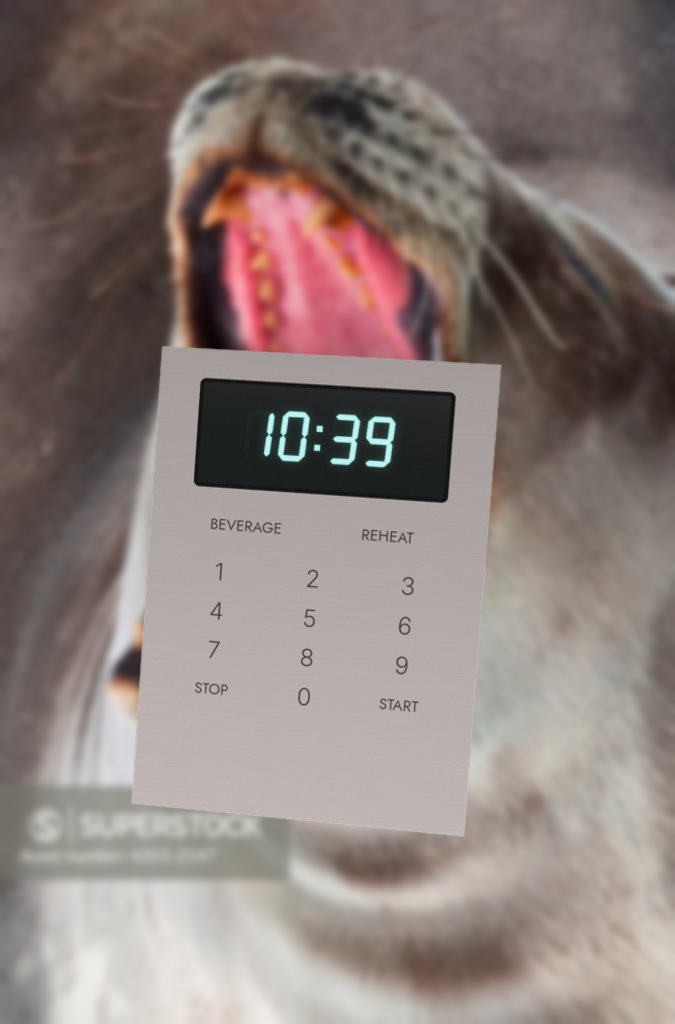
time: **10:39**
